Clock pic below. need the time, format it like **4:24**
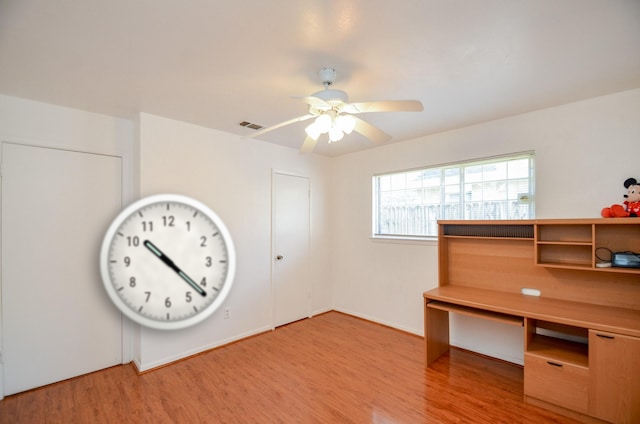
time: **10:22**
